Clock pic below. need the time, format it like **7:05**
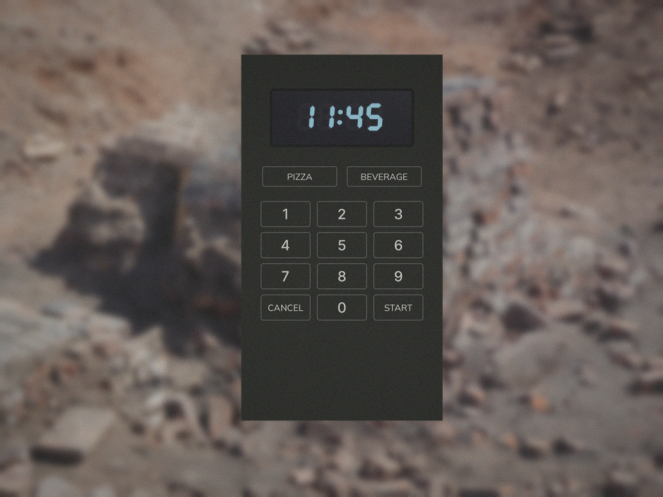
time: **11:45**
